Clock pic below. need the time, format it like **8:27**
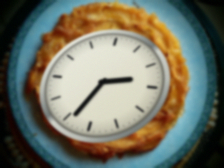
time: **2:34**
